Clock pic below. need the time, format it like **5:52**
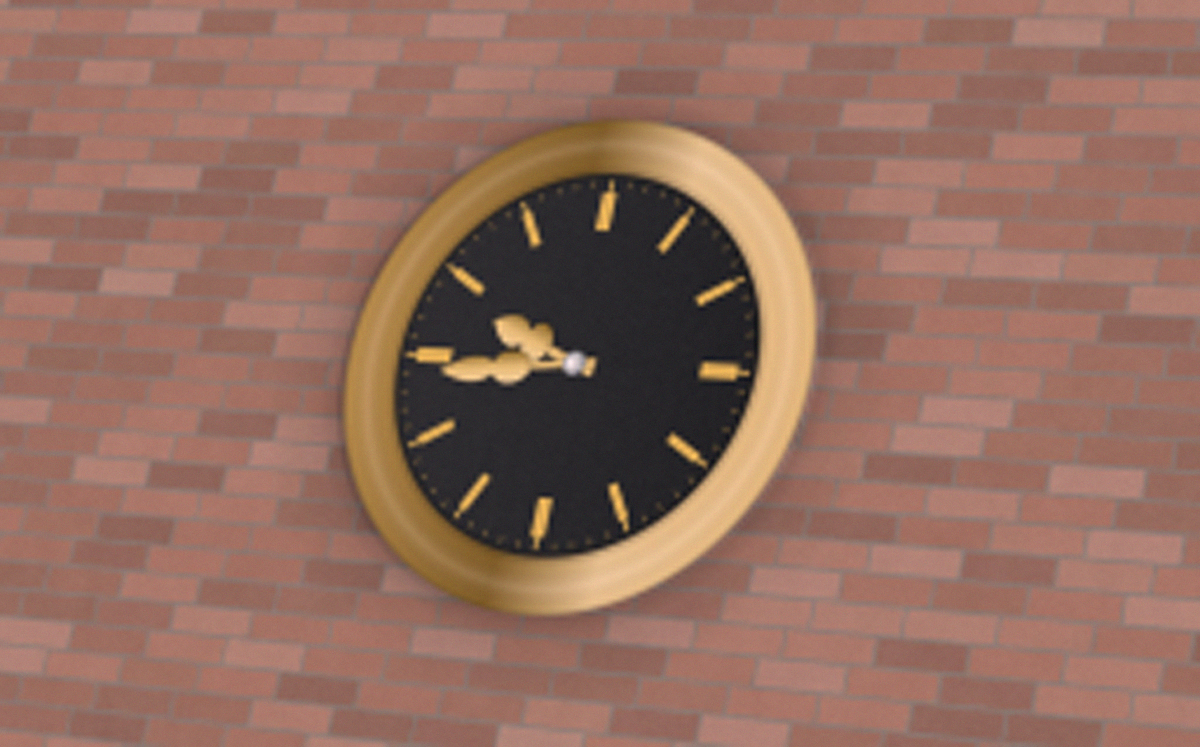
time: **9:44**
